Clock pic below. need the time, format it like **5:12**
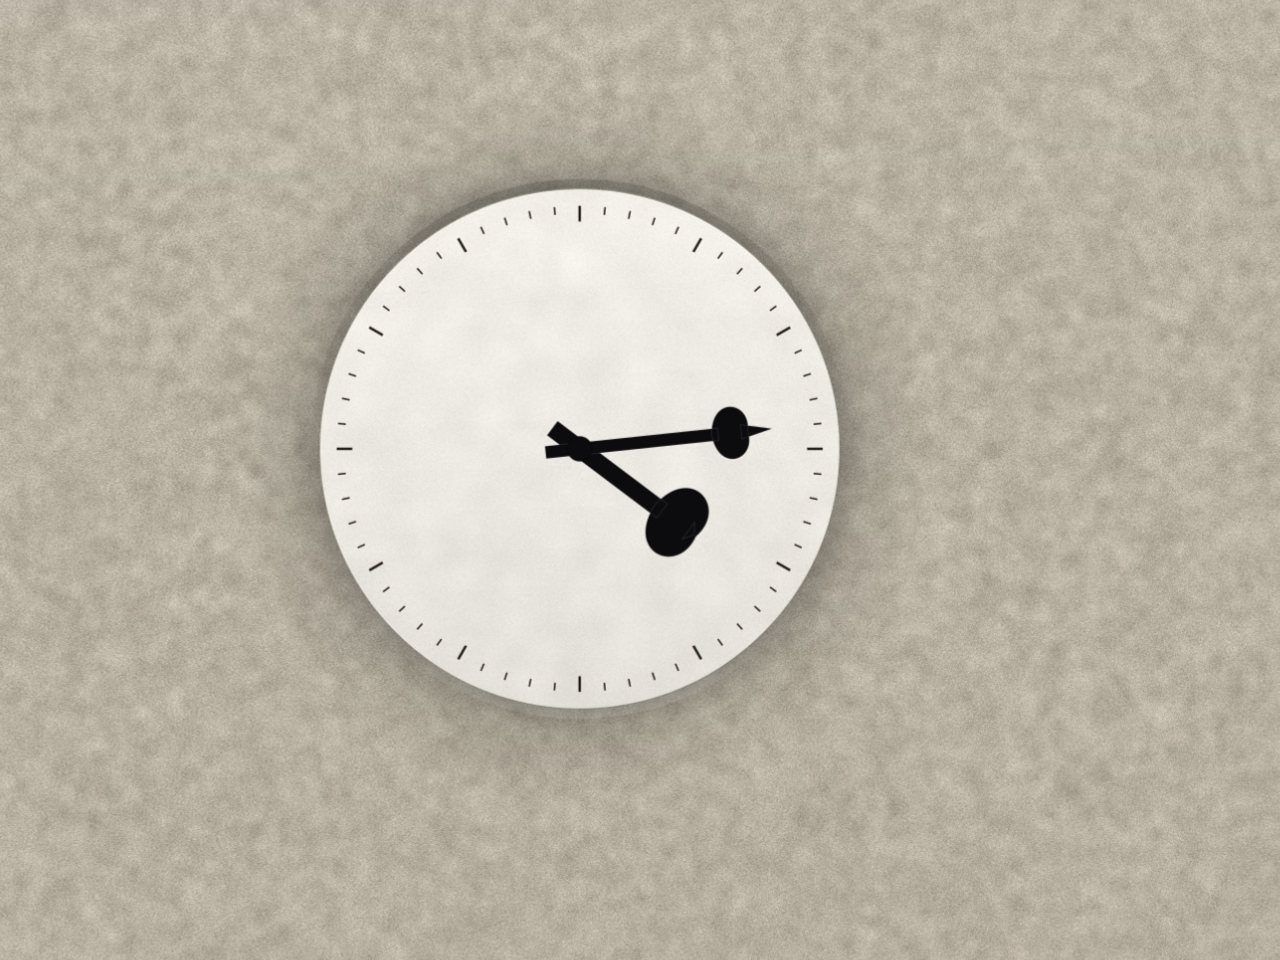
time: **4:14**
